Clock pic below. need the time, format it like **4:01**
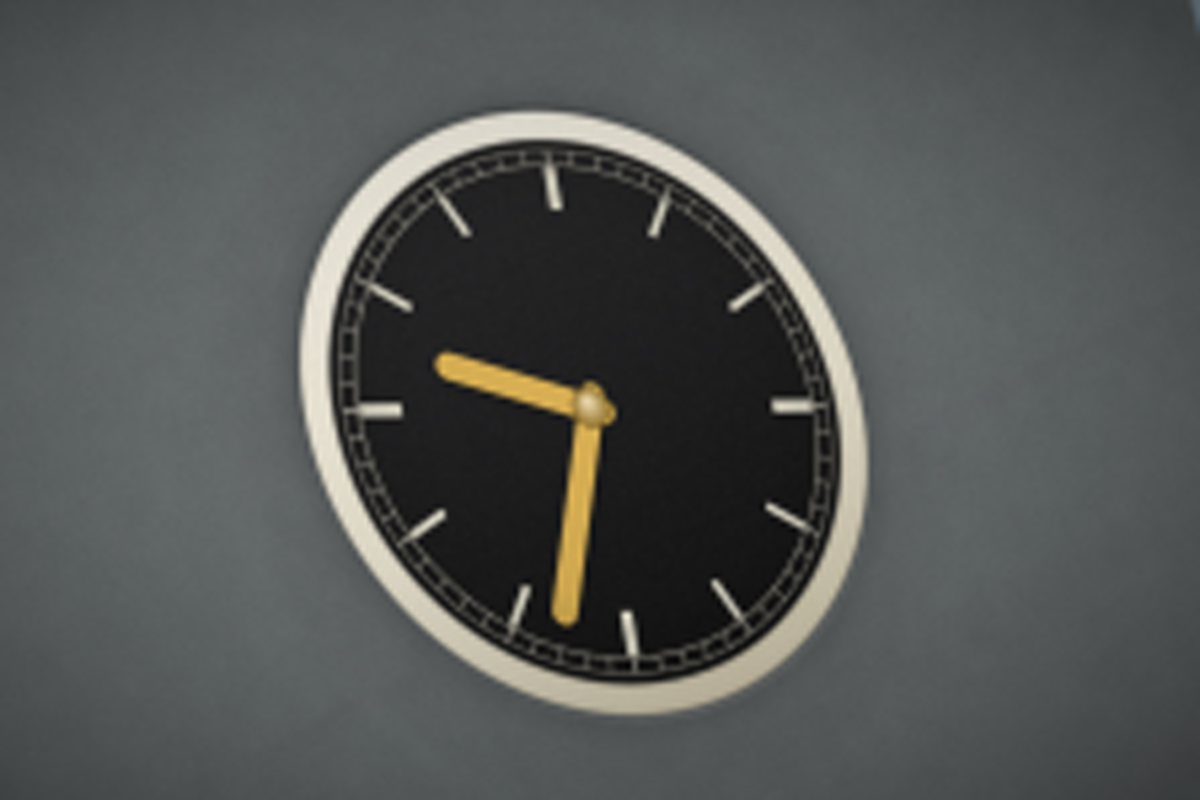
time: **9:33**
